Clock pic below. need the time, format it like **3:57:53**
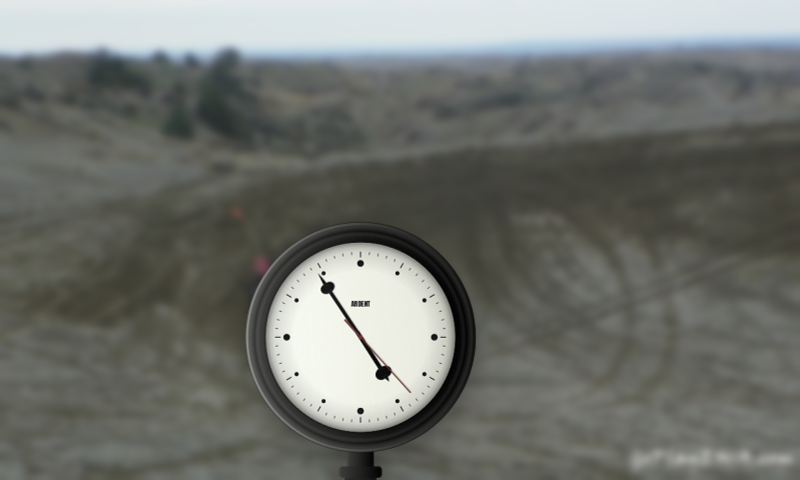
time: **4:54:23**
